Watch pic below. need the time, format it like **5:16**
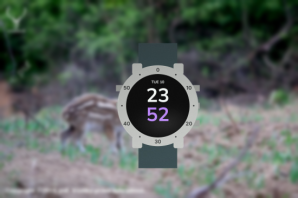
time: **23:52**
